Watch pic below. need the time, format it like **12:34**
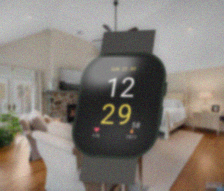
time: **12:29**
